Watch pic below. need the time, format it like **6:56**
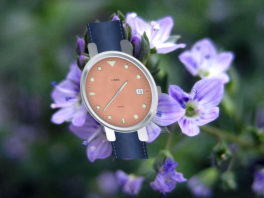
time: **1:38**
